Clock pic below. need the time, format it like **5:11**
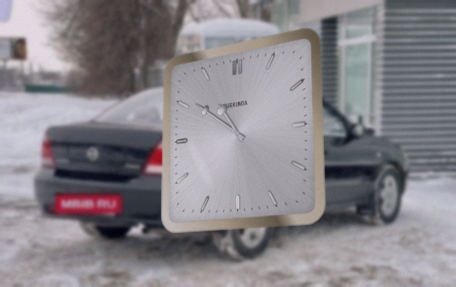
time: **10:51**
